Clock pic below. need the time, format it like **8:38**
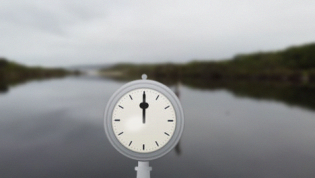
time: **12:00**
